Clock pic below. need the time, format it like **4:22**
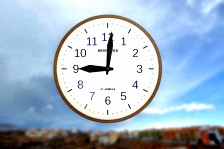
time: **9:01**
